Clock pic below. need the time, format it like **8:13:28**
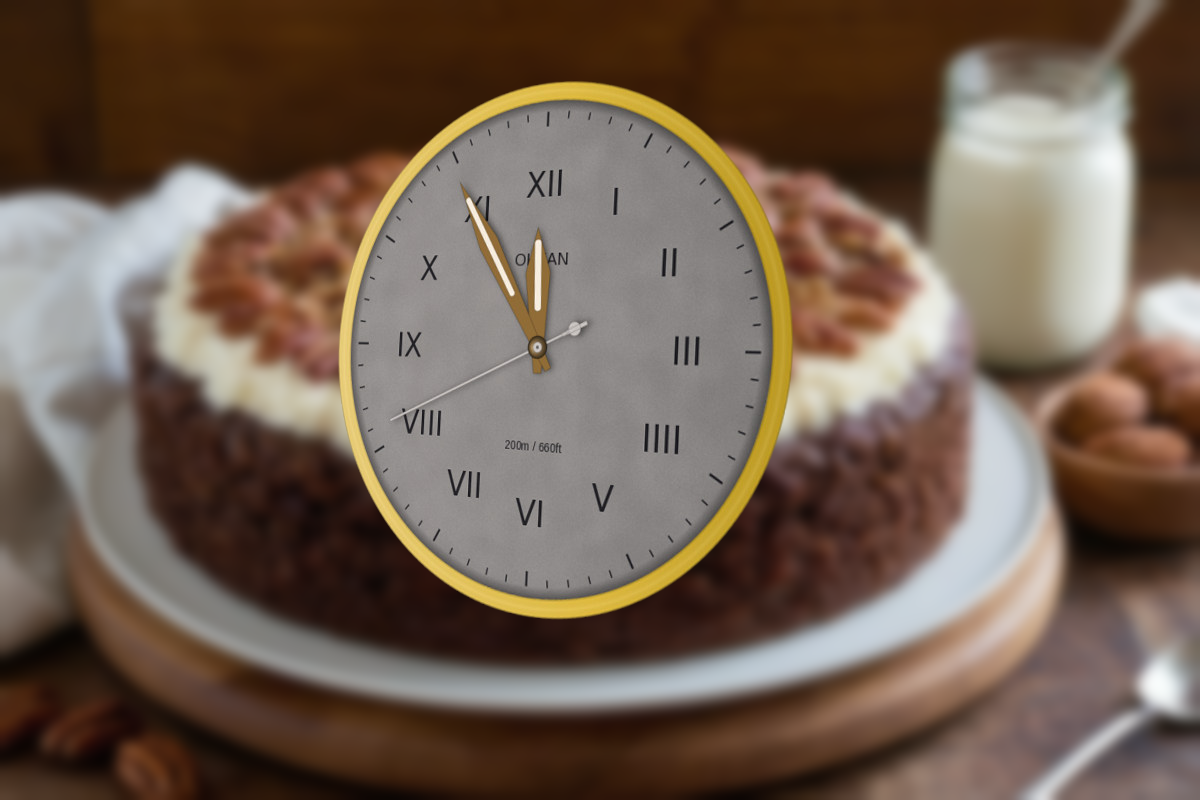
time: **11:54:41**
